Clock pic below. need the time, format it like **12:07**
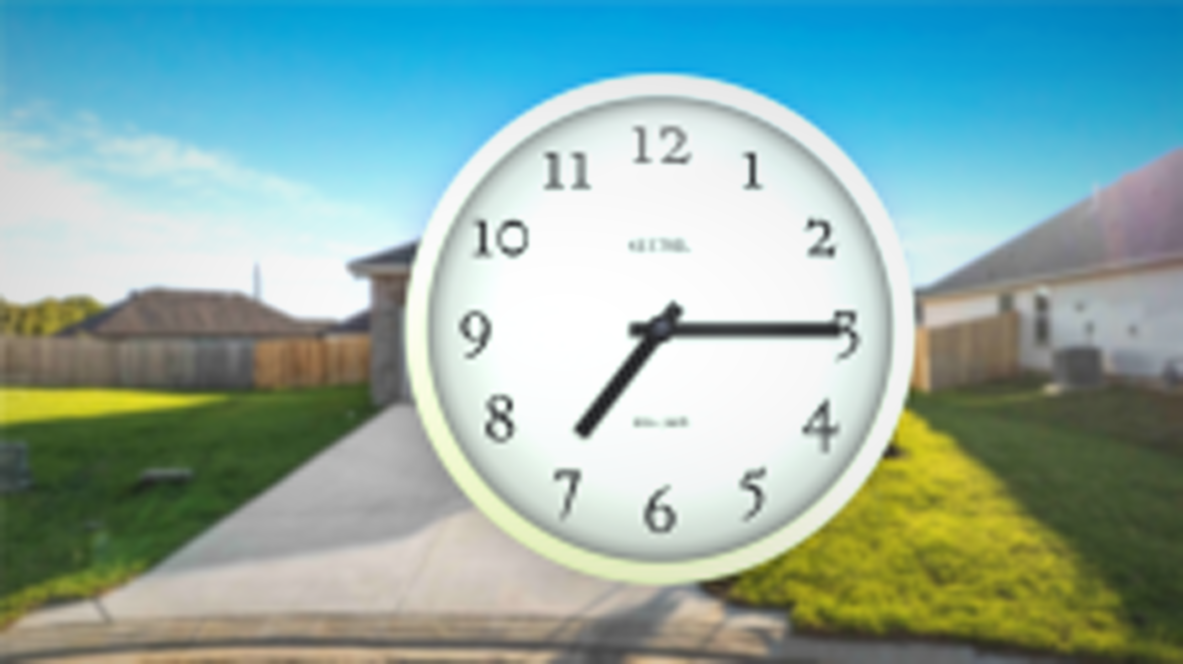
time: **7:15**
